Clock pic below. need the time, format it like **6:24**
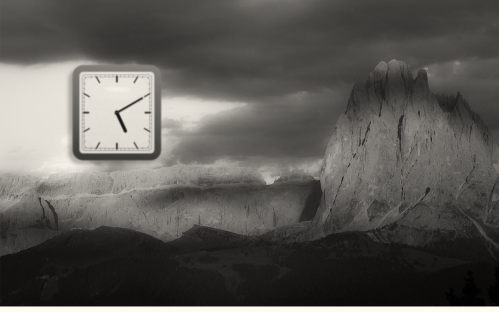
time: **5:10**
